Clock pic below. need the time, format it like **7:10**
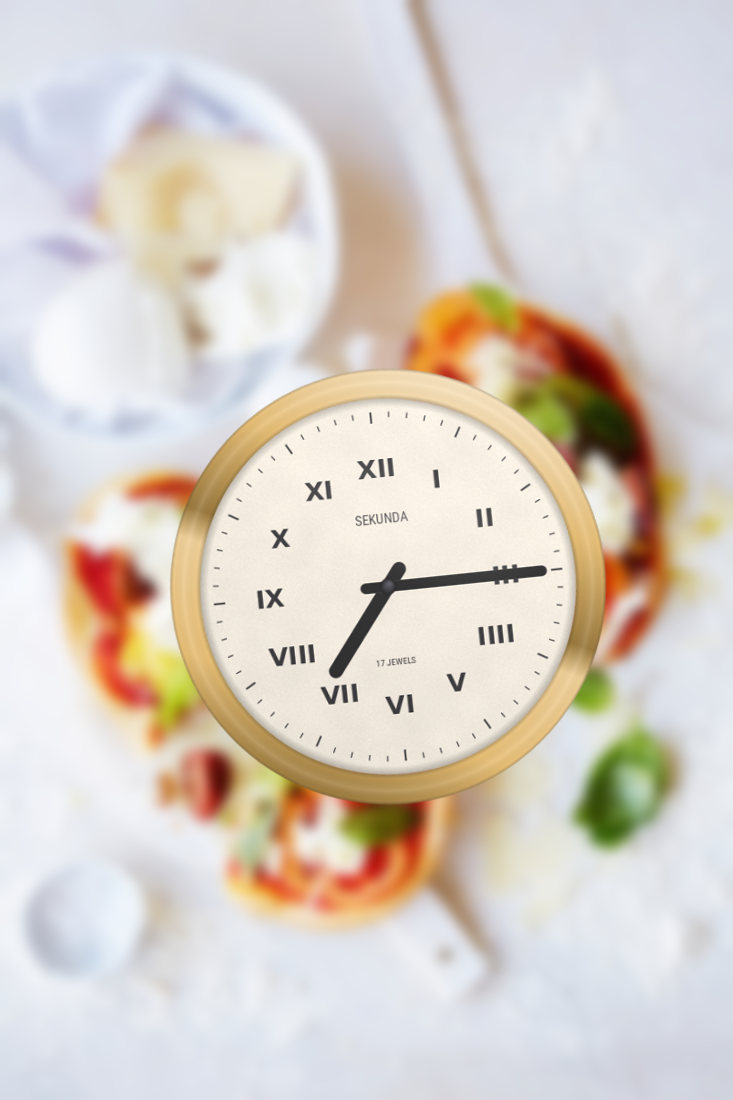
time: **7:15**
